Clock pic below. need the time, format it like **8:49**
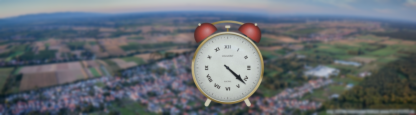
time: **4:22**
